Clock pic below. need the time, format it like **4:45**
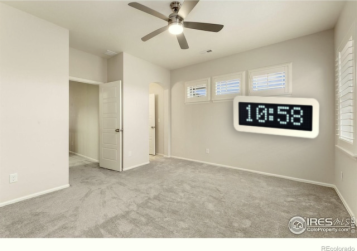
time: **10:58**
